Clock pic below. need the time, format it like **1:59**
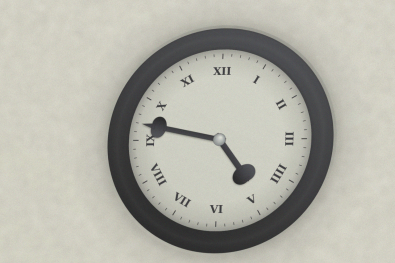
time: **4:47**
